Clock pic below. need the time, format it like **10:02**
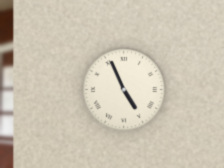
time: **4:56**
